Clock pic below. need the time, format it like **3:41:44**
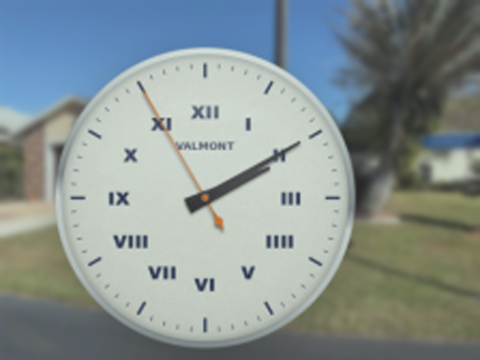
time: **2:09:55**
